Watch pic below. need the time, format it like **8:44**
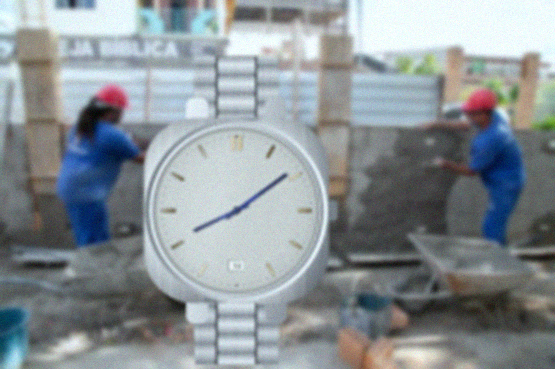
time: **8:09**
